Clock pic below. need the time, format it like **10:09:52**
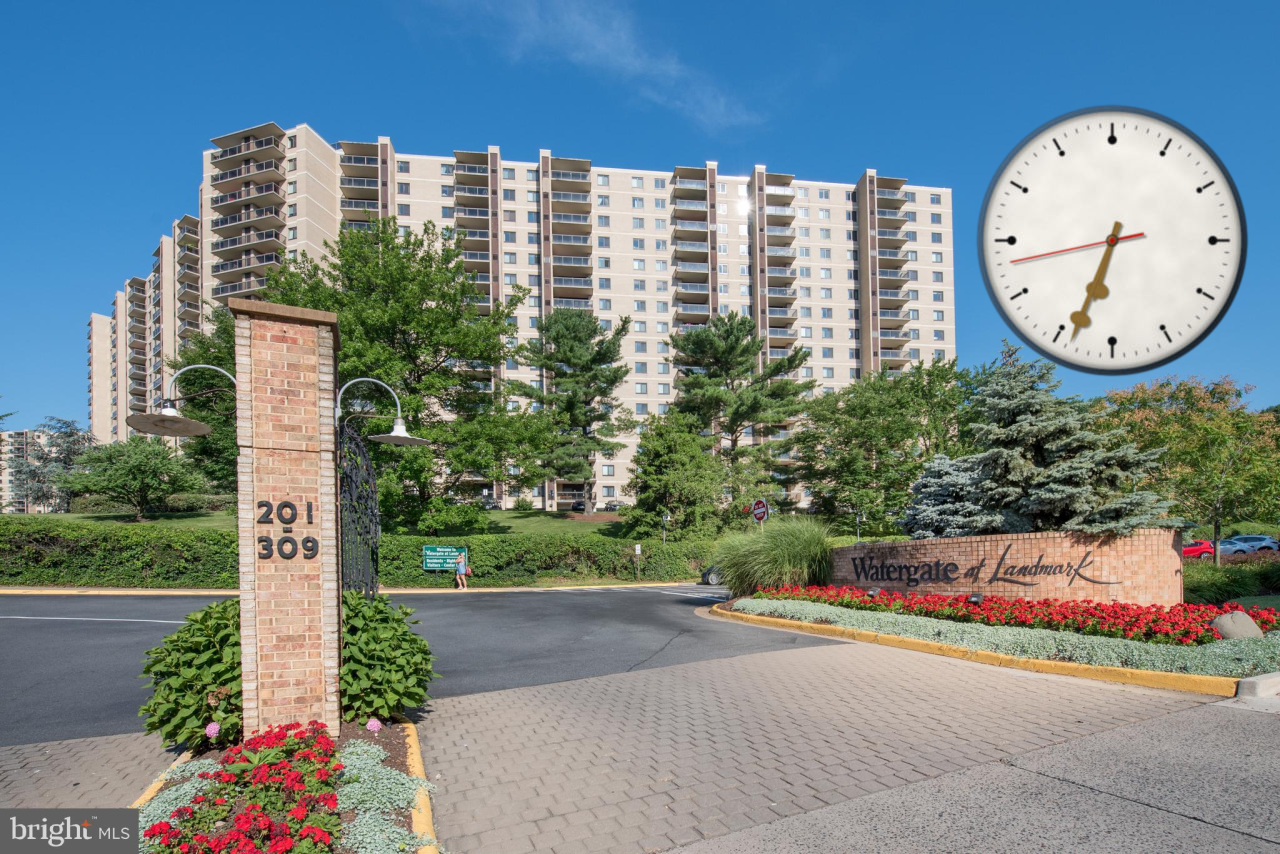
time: **6:33:43**
